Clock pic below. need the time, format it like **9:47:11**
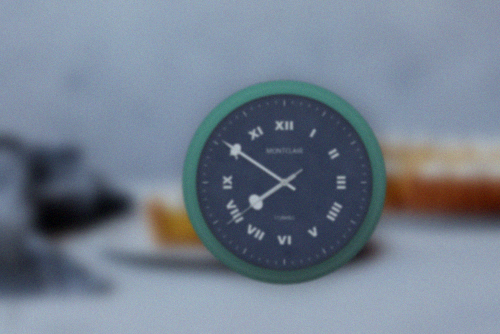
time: **7:50:39**
